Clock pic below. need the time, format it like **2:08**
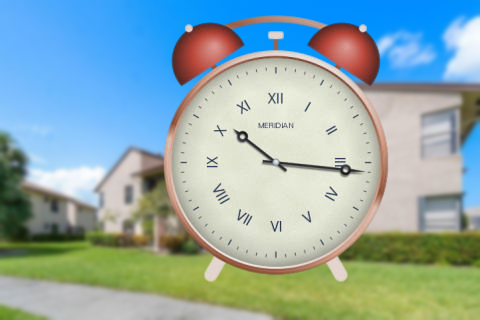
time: **10:16**
